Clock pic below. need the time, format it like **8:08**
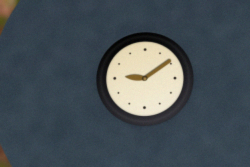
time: **9:09**
